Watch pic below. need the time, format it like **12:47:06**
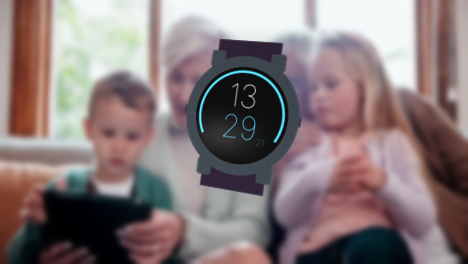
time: **13:29:21**
